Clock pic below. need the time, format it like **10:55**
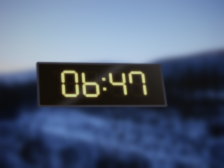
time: **6:47**
